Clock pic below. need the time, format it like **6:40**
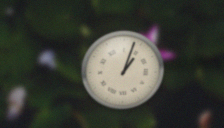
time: **2:08**
